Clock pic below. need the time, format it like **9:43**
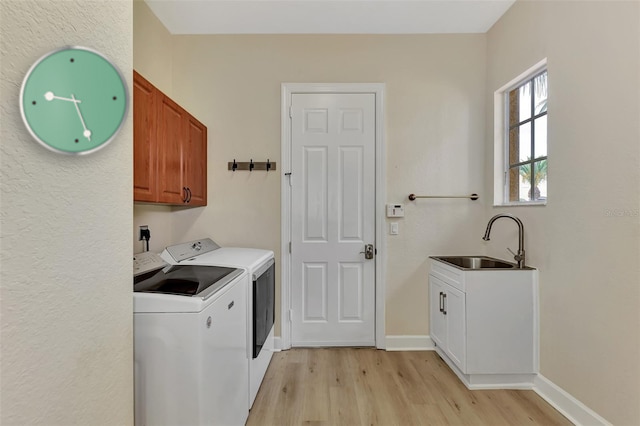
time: **9:27**
